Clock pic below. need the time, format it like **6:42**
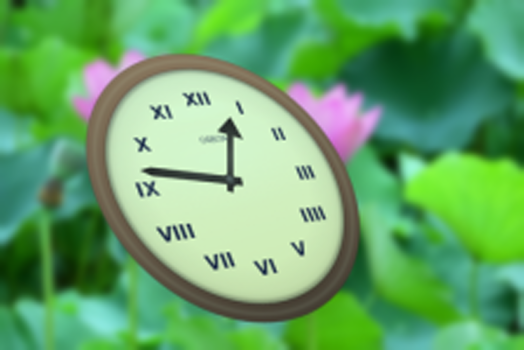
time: **12:47**
